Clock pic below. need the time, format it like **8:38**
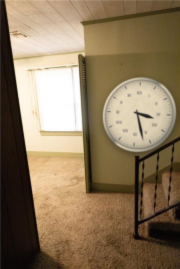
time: **3:27**
